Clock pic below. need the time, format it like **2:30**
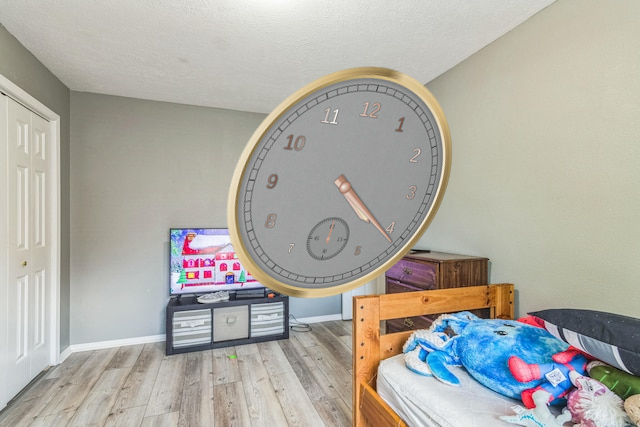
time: **4:21**
